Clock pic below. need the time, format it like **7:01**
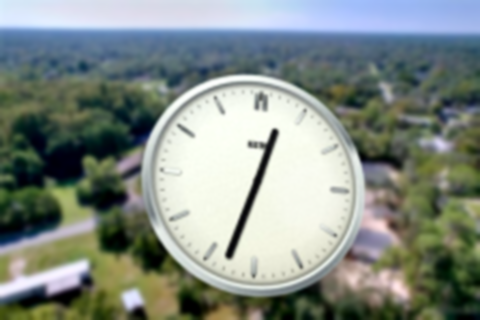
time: **12:33**
